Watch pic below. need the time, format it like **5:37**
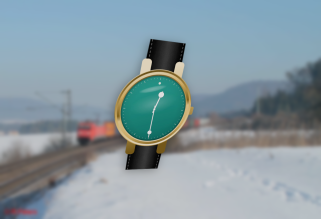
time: **12:30**
